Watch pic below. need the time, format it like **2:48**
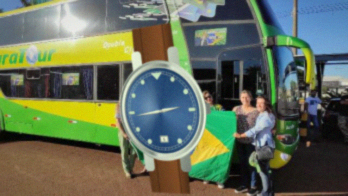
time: **2:44**
